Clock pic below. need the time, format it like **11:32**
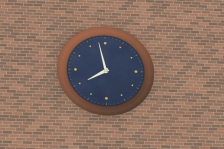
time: **7:58**
